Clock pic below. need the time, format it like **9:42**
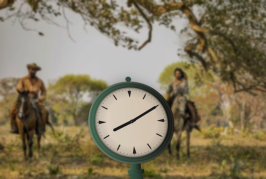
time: **8:10**
